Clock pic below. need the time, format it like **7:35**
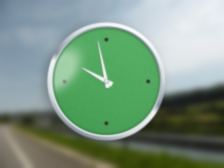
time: **9:58**
